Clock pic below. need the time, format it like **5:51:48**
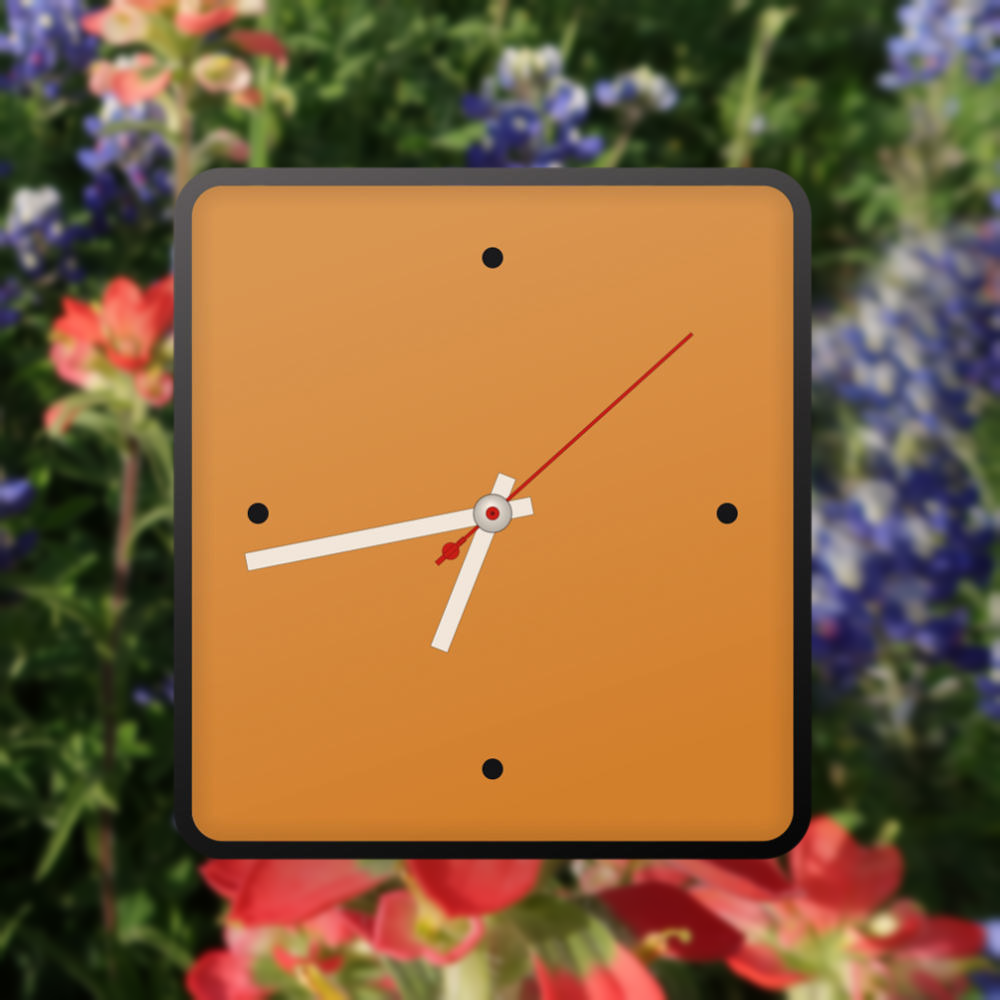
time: **6:43:08**
